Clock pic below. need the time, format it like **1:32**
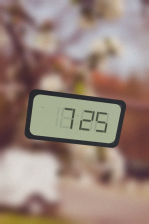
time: **7:25**
